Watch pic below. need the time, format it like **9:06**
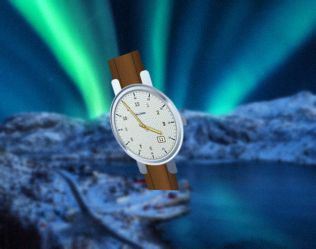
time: **3:55**
